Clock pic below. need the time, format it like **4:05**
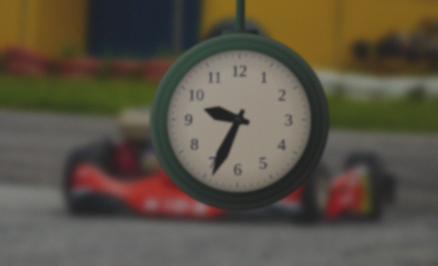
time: **9:34**
